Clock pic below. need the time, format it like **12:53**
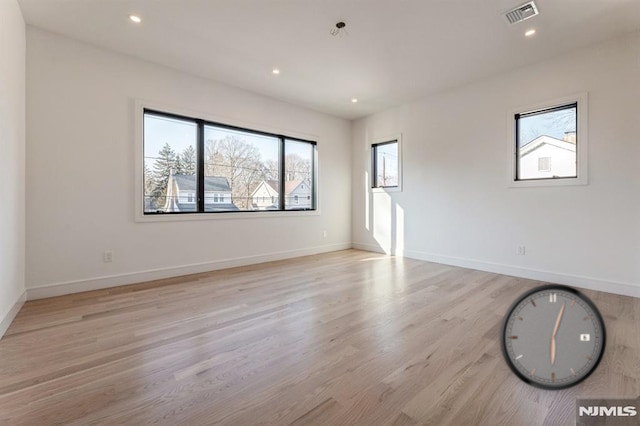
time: **6:03**
